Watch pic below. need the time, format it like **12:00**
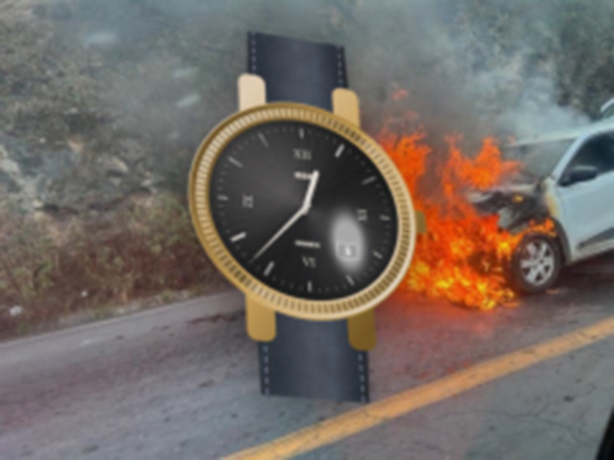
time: **12:37**
